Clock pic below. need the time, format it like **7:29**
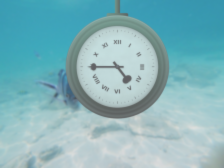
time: **4:45**
